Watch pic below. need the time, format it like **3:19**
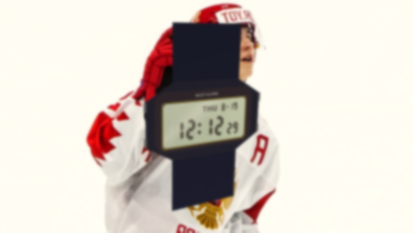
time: **12:12**
